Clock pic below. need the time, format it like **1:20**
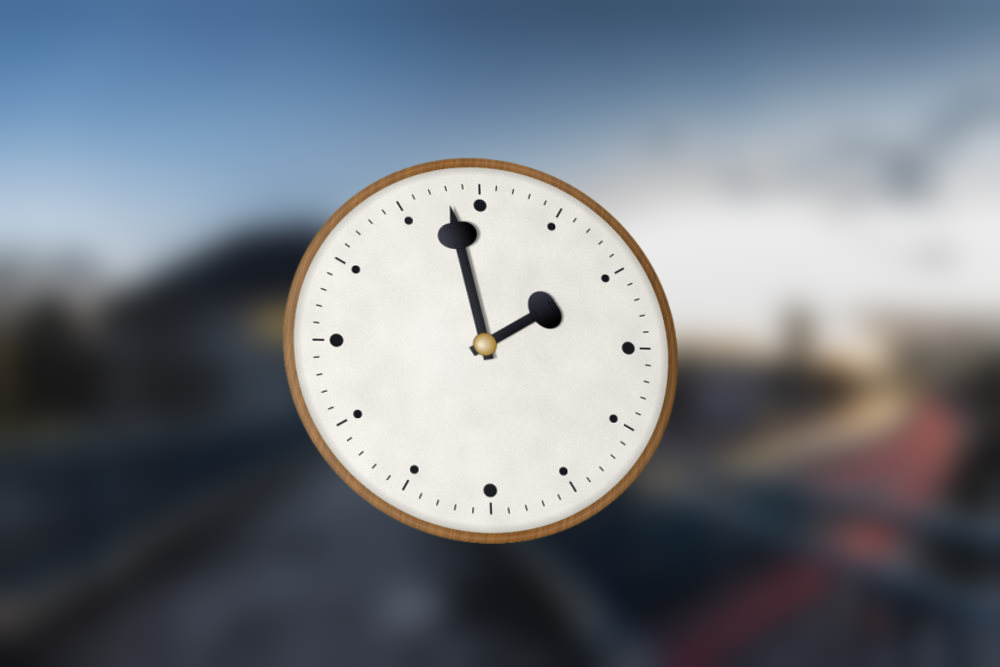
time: **1:58**
